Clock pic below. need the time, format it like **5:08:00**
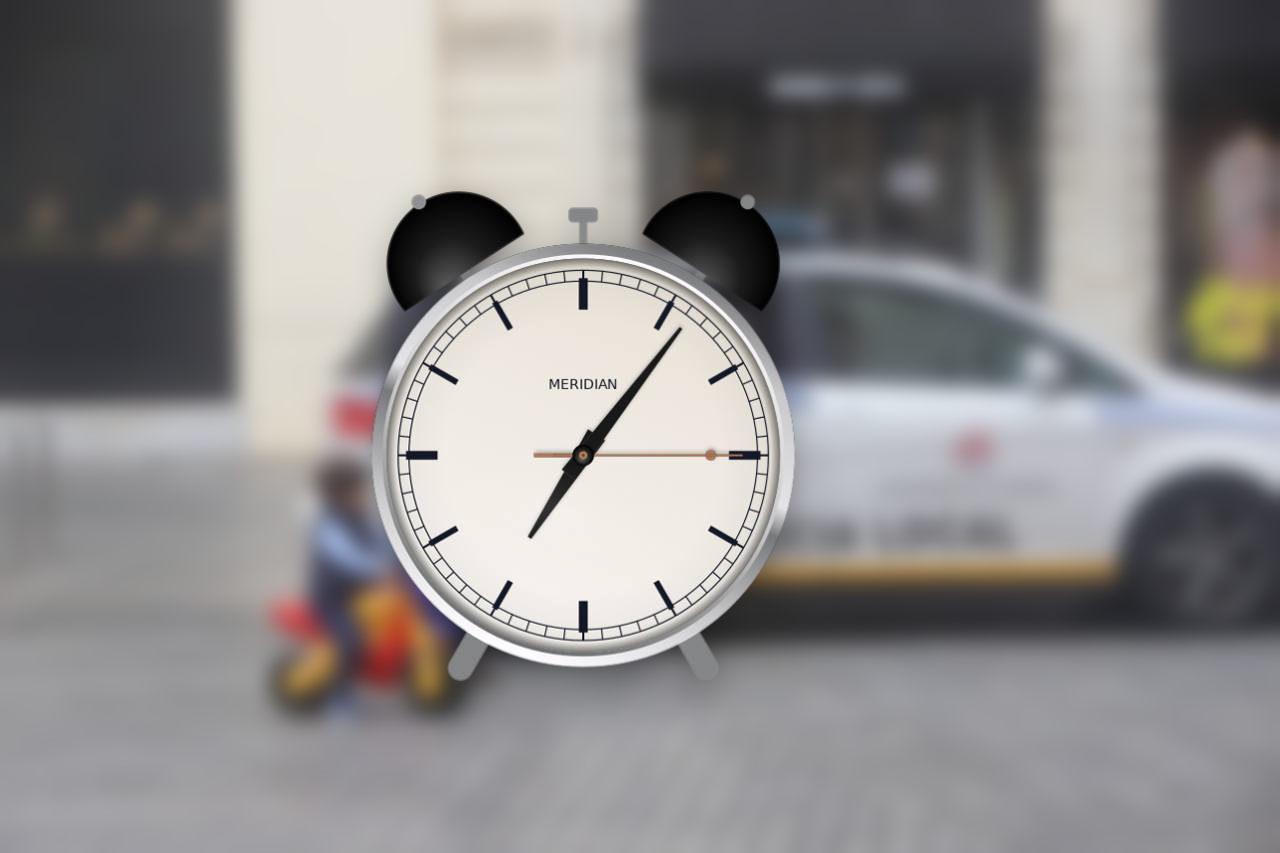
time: **7:06:15**
